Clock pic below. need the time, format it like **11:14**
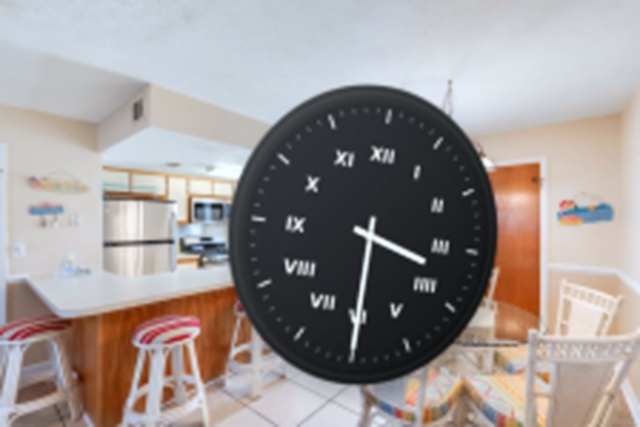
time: **3:30**
